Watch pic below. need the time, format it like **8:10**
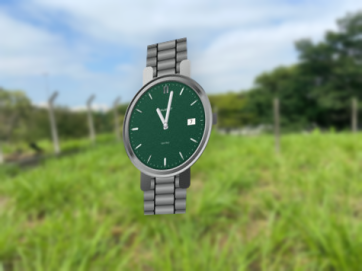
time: **11:02**
